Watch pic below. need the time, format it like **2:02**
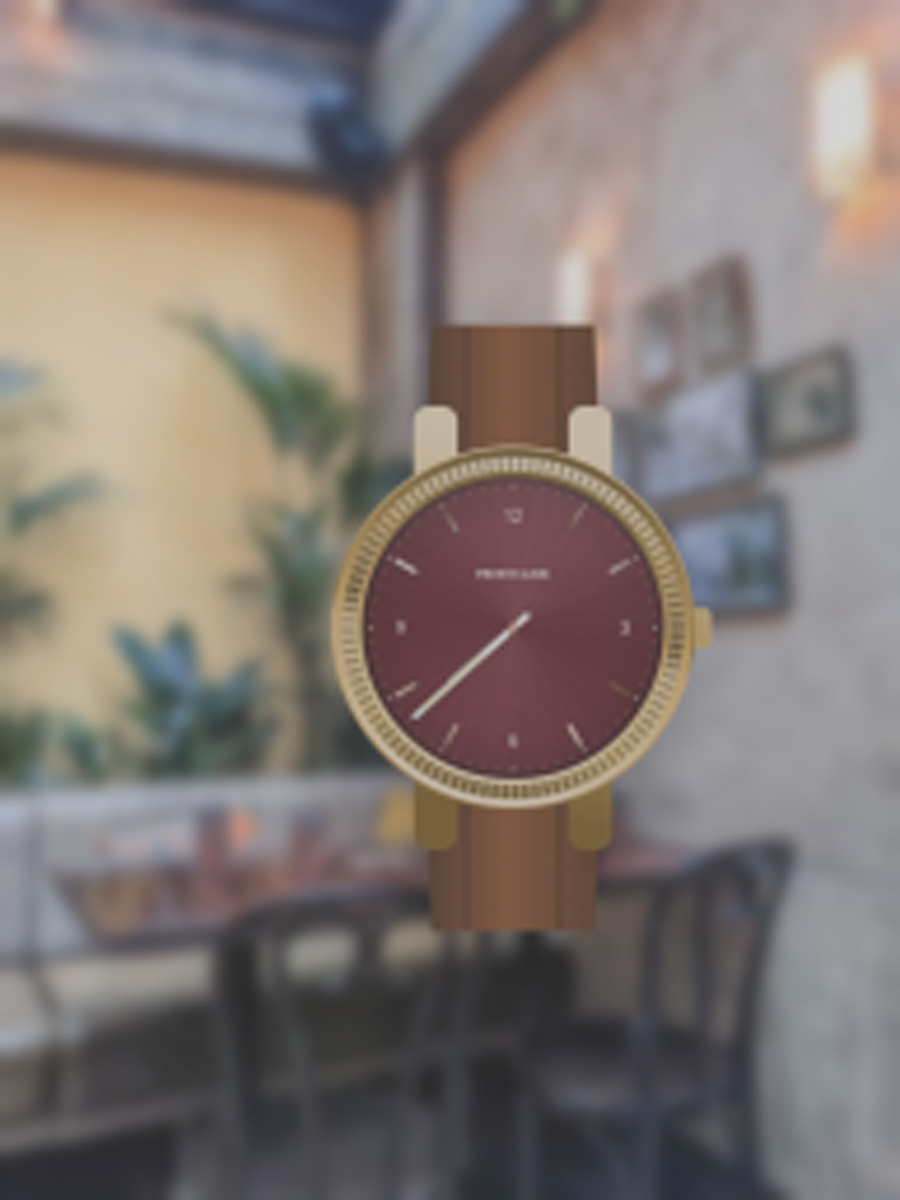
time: **7:38**
